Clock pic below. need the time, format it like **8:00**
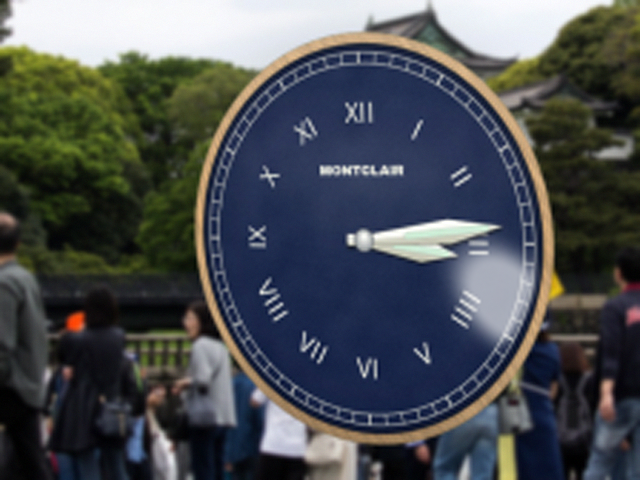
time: **3:14**
